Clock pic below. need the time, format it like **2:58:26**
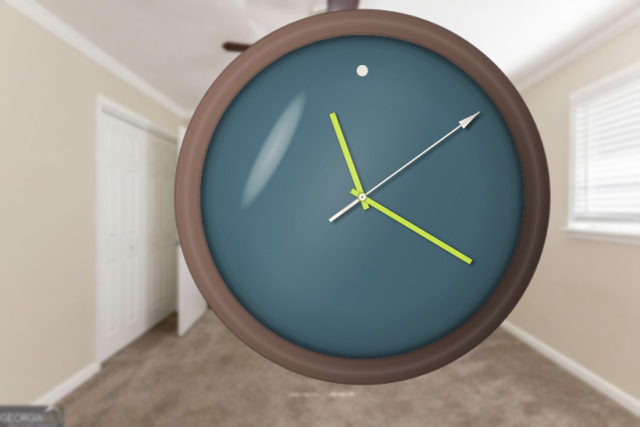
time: **11:20:09**
